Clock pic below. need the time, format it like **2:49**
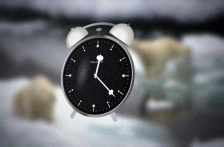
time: **12:22**
